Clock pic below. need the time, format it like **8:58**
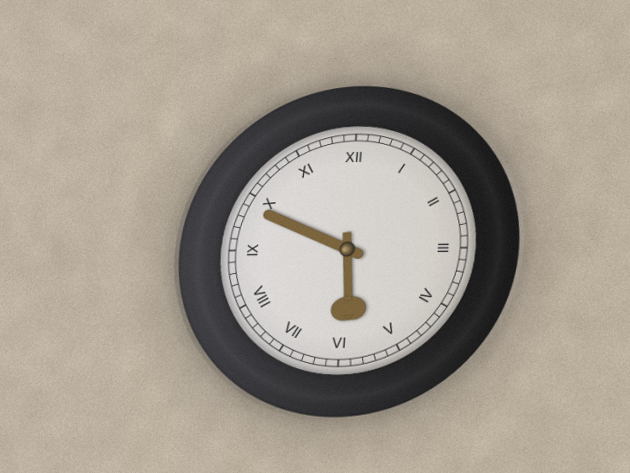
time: **5:49**
